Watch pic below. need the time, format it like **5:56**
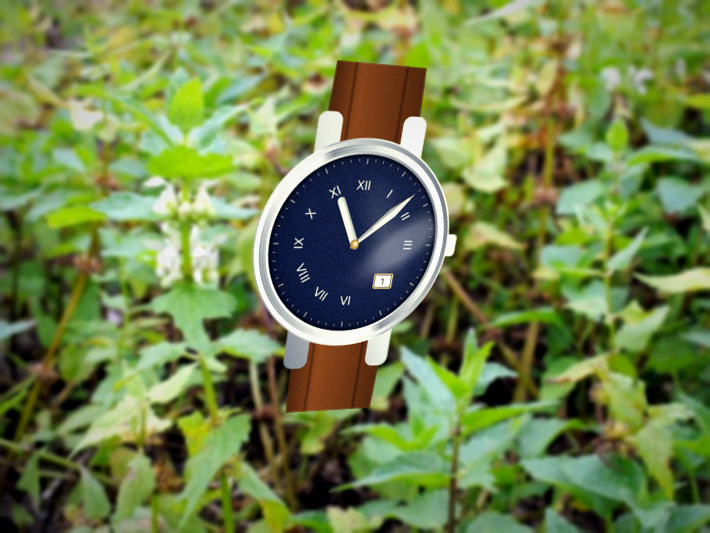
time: **11:08**
